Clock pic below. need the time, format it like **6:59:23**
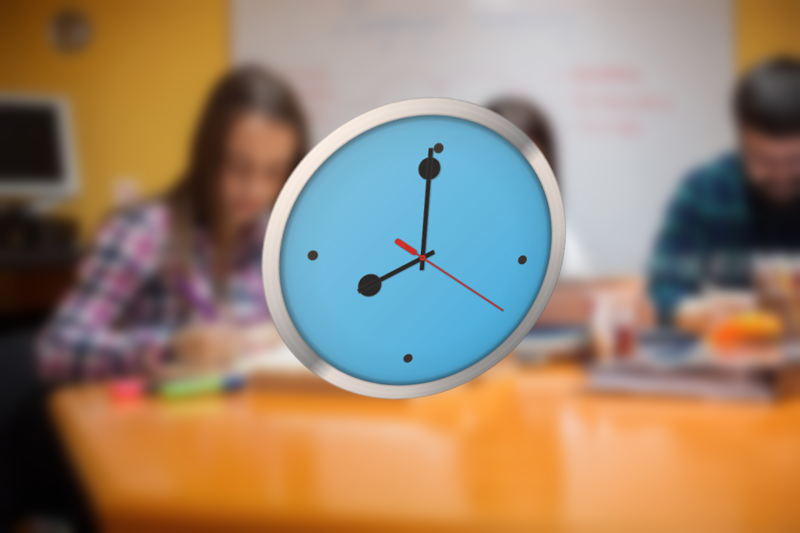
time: **7:59:20**
